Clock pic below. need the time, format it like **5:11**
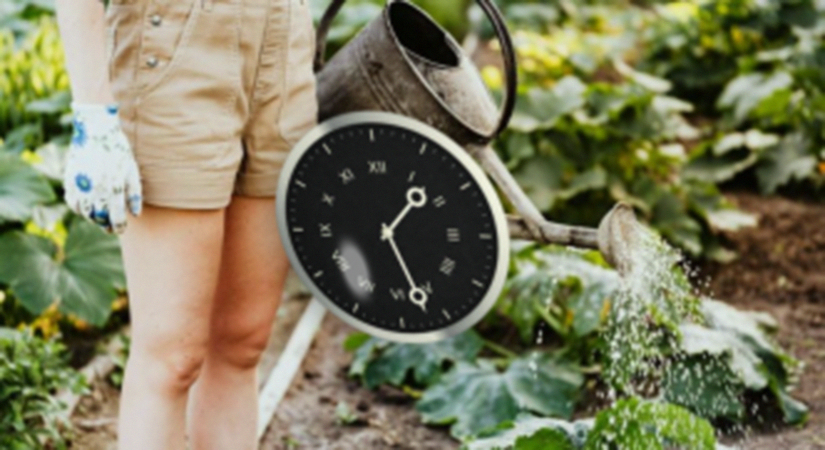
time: **1:27**
